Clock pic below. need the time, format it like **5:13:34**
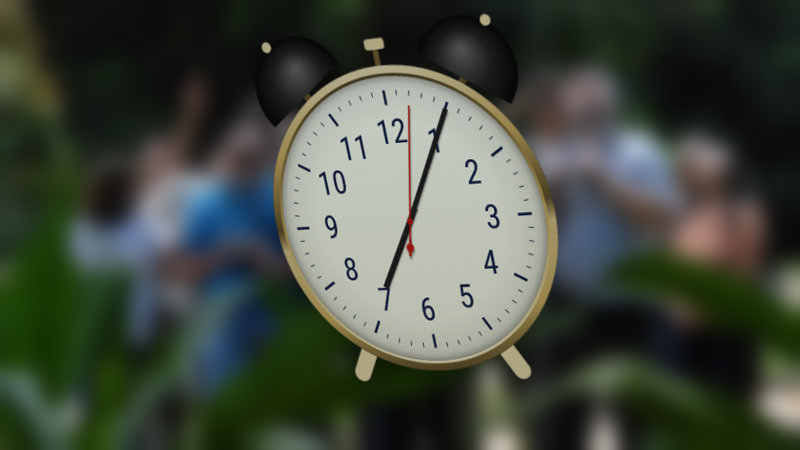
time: **7:05:02**
